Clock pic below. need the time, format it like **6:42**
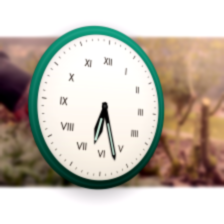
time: **6:27**
